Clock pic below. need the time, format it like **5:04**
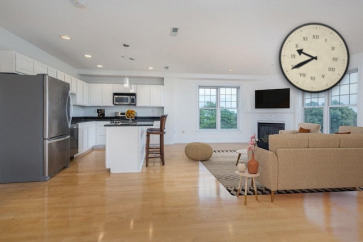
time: **9:40**
